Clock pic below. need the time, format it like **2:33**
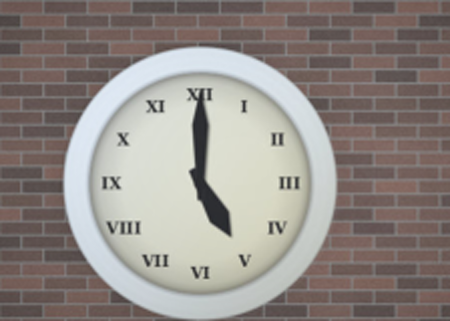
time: **5:00**
